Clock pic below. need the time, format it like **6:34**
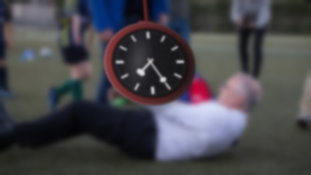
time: **7:25**
